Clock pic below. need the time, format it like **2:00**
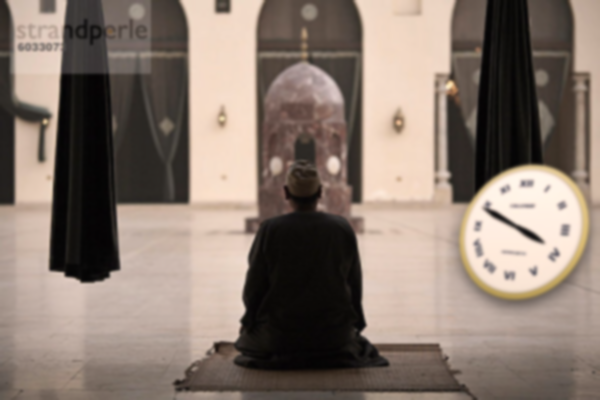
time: **3:49**
